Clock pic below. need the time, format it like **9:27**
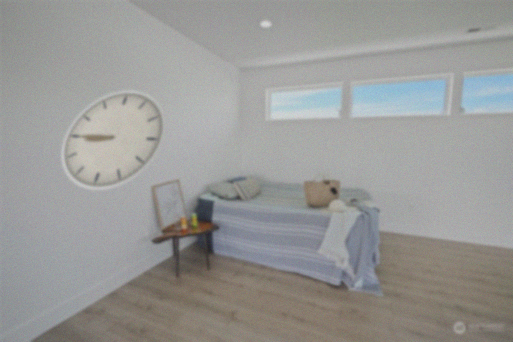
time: **8:45**
